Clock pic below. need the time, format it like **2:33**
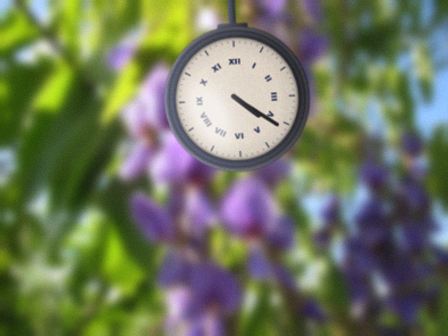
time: **4:21**
